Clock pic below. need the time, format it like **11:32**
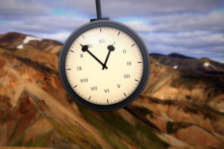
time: **12:53**
